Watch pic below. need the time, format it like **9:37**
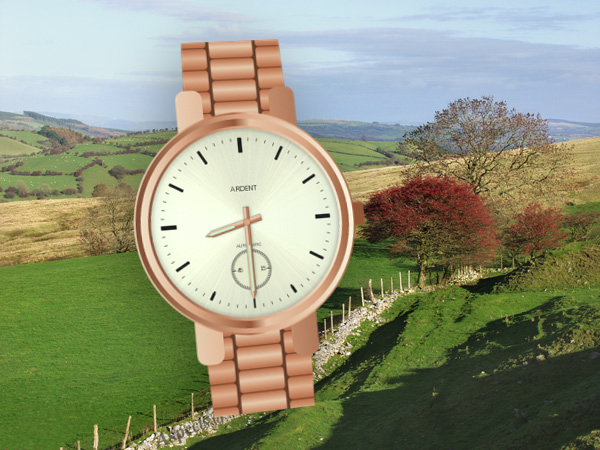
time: **8:30**
